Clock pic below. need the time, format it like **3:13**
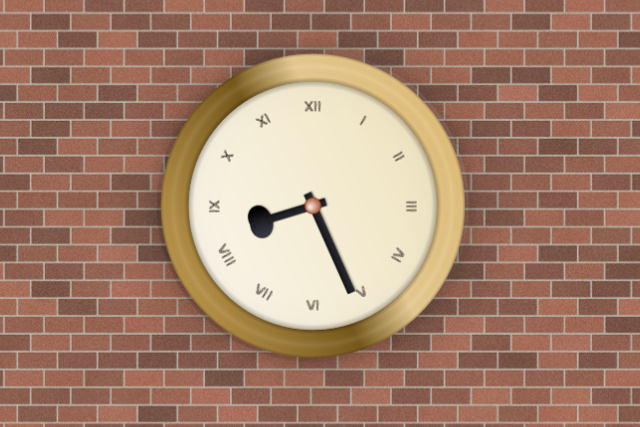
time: **8:26**
